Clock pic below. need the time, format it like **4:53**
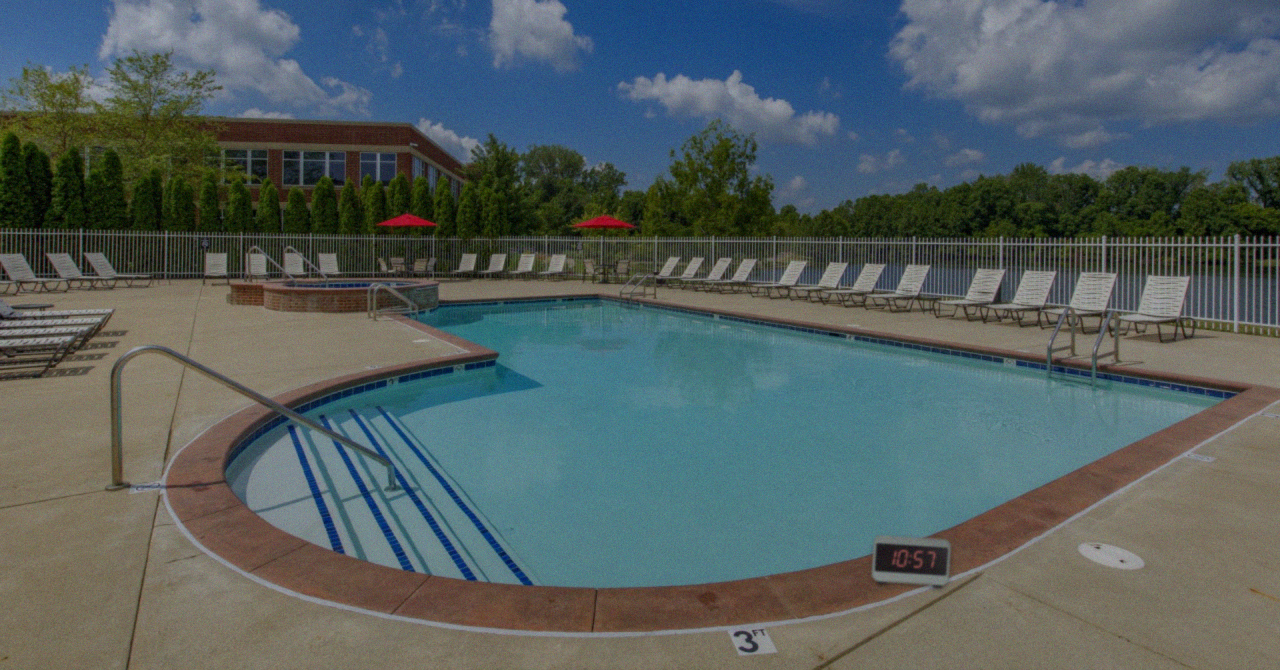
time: **10:57**
